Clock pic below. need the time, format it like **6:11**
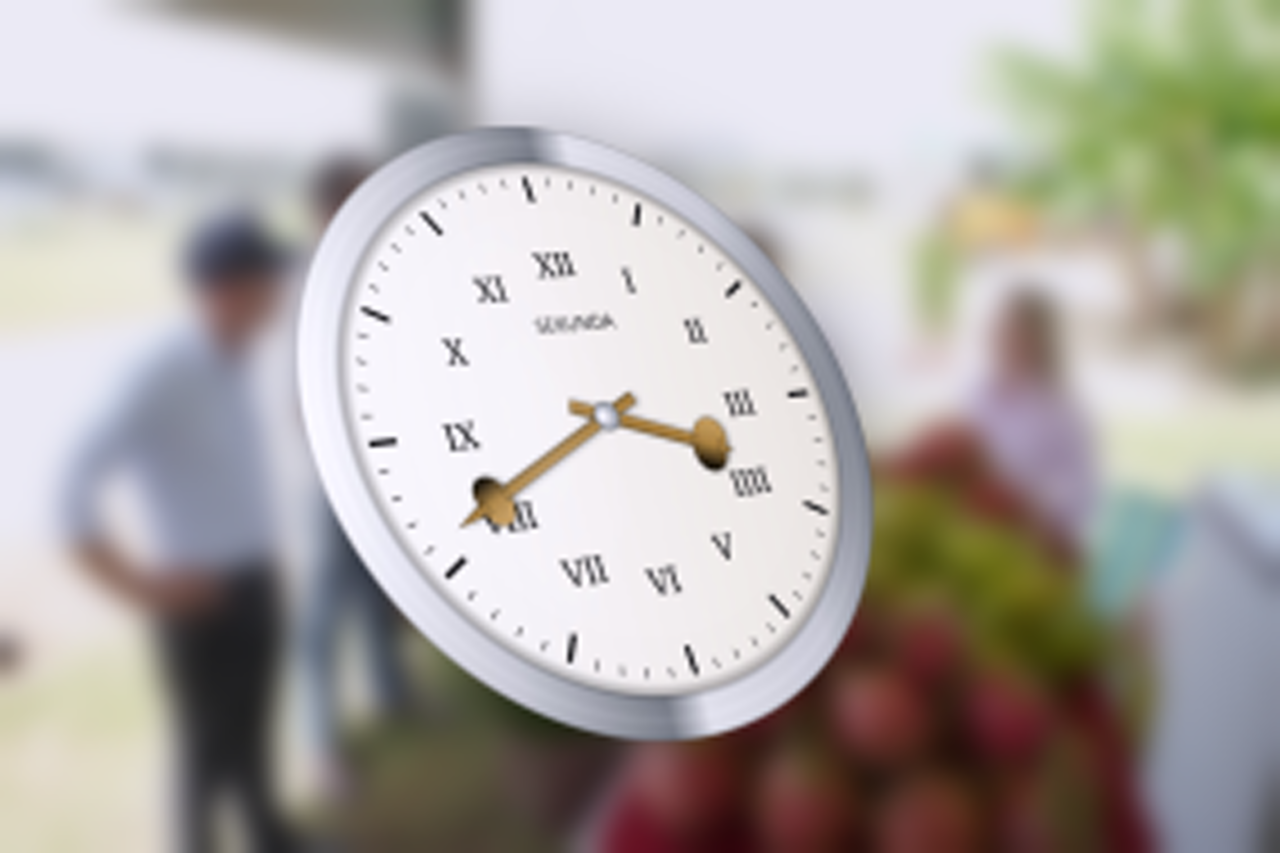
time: **3:41**
